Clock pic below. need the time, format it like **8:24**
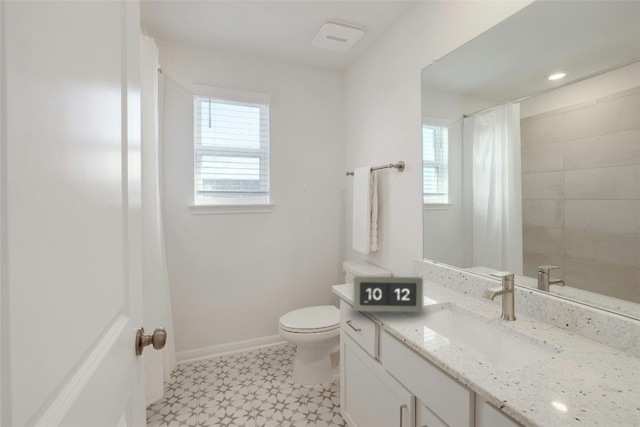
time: **10:12**
